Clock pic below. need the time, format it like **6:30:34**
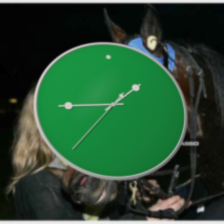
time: **1:44:37**
